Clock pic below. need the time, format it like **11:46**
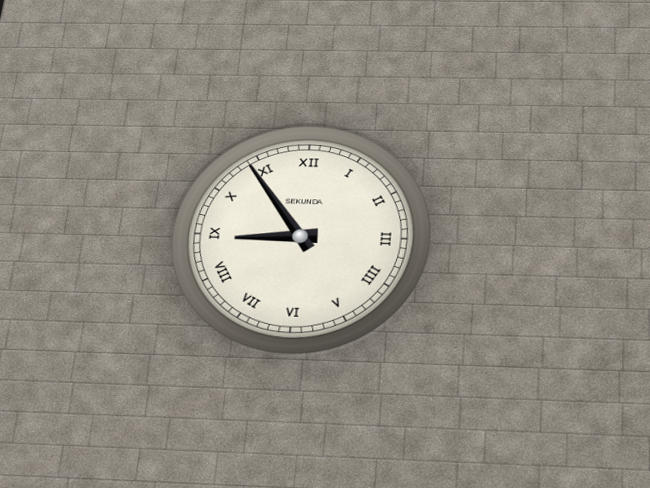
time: **8:54**
